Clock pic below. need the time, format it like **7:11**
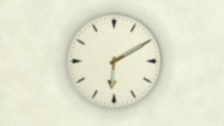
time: **6:10**
